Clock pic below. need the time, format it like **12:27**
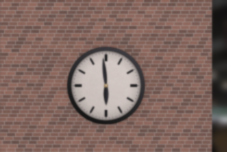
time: **5:59**
